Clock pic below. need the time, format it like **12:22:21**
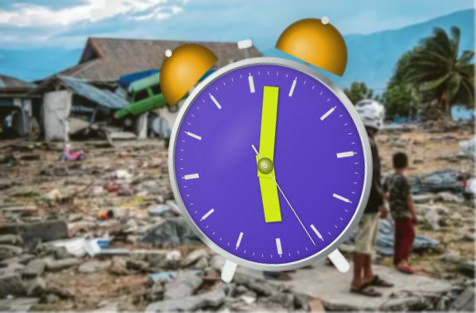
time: **6:02:26**
